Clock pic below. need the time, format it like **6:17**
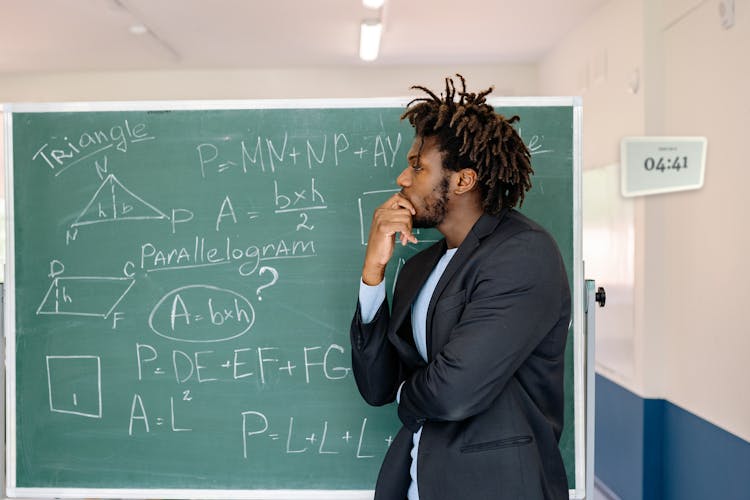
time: **4:41**
